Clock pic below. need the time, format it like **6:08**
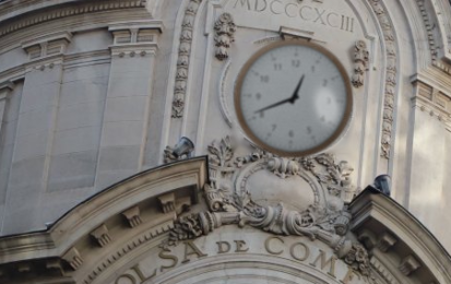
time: **12:41**
